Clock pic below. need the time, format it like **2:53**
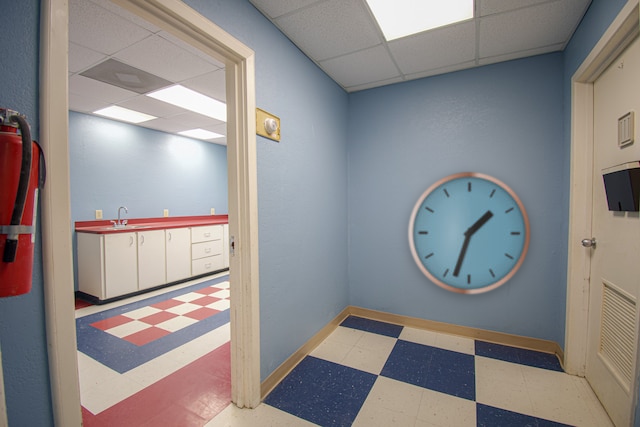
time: **1:33**
